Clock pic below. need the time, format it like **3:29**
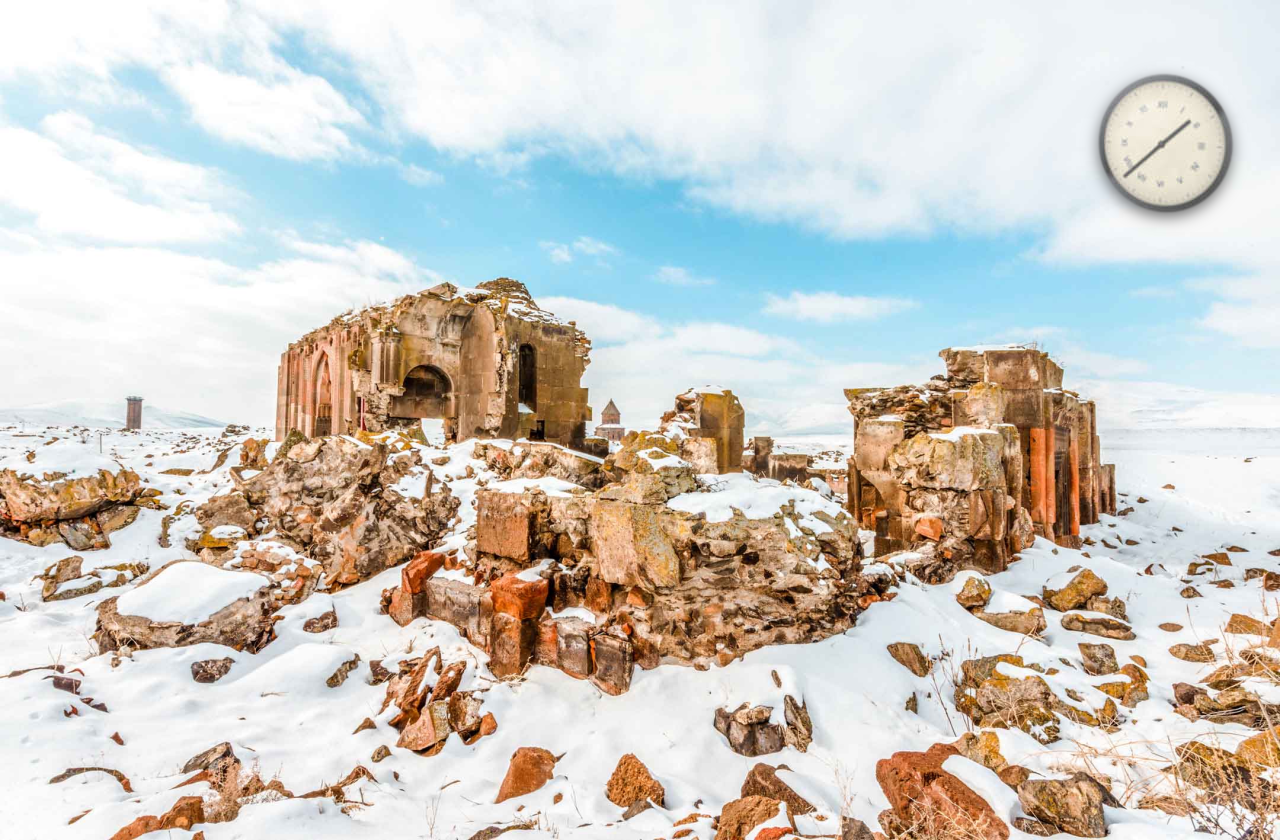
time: **1:38**
